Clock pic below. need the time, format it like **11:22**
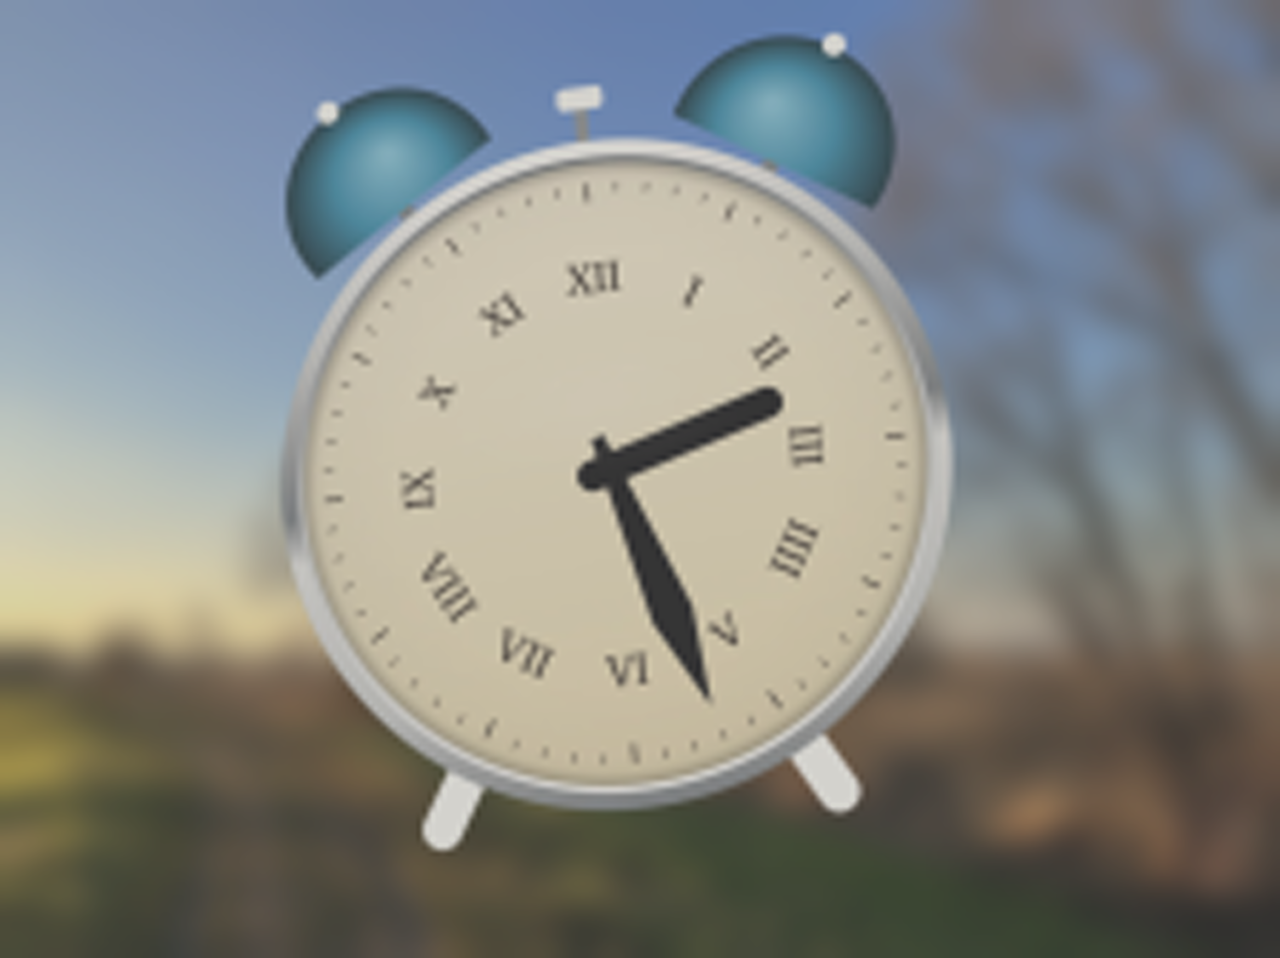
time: **2:27**
